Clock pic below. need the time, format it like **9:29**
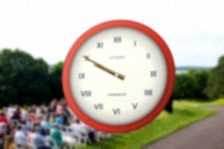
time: **9:50**
